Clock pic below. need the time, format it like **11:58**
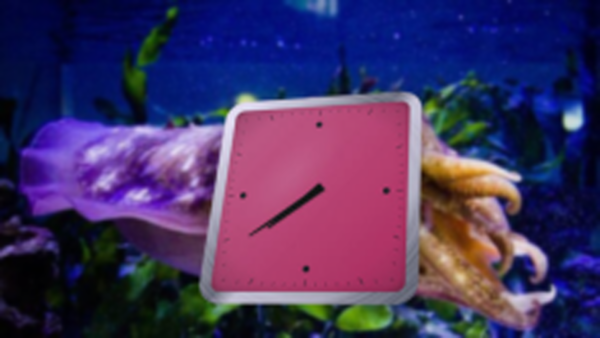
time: **7:39**
